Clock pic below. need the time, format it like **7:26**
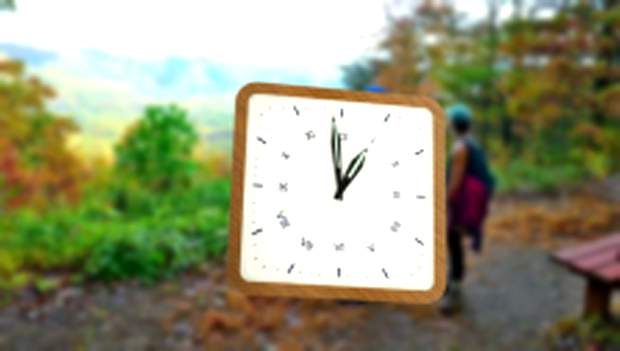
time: **12:59**
